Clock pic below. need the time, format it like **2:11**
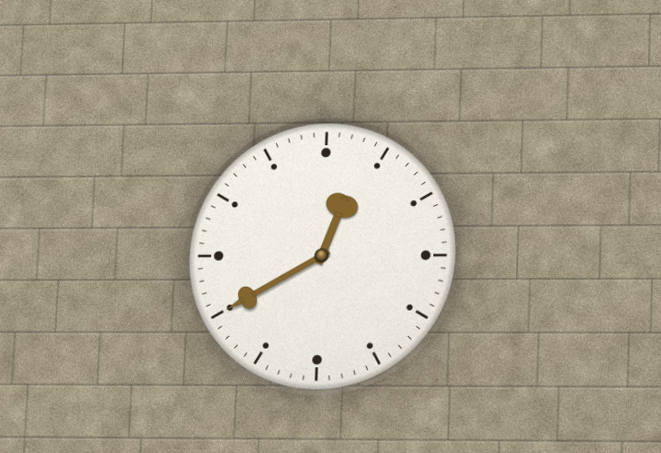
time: **12:40**
